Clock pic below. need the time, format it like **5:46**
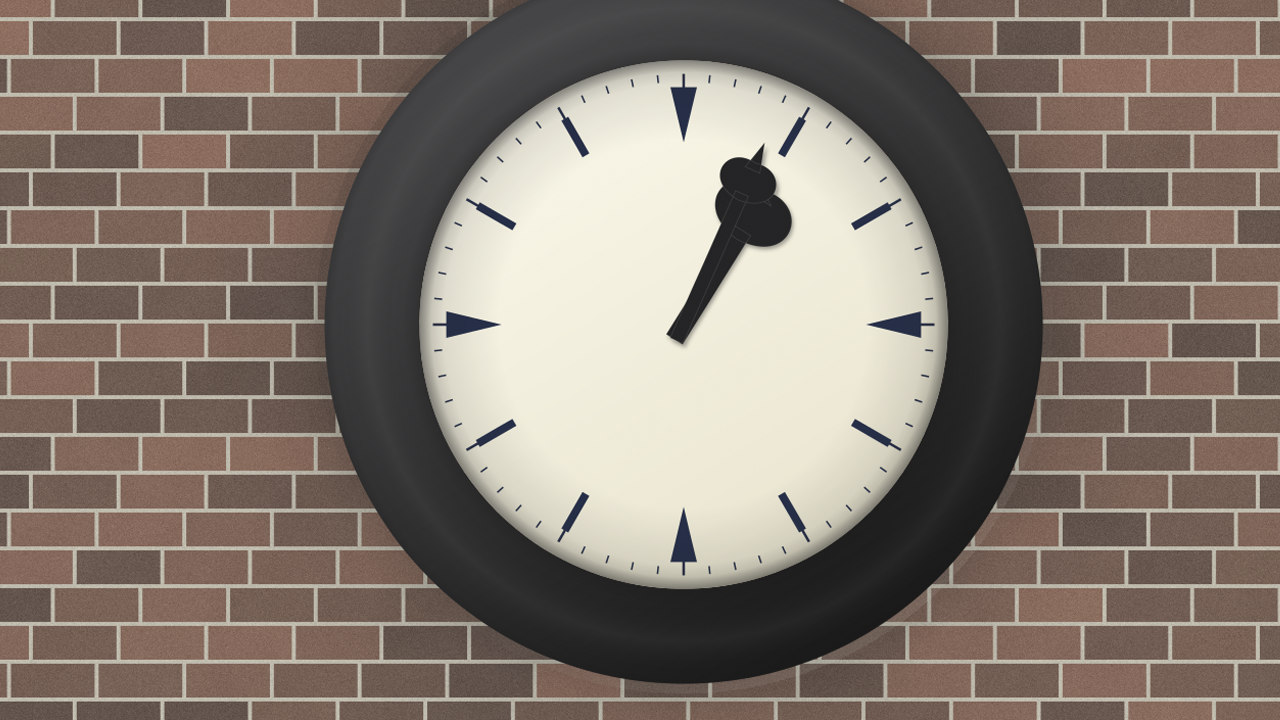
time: **1:04**
